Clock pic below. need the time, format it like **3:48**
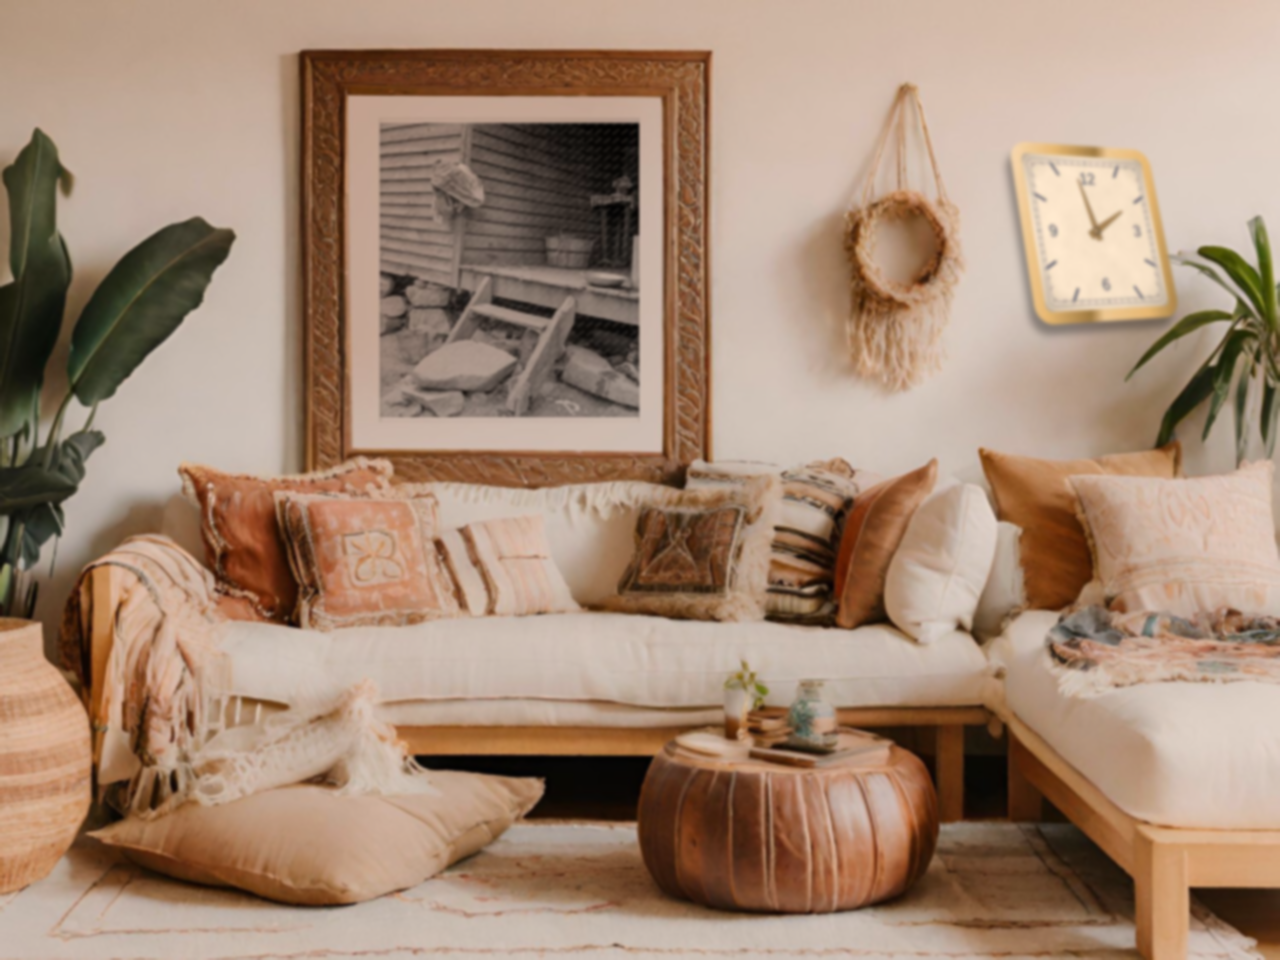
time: **1:58**
